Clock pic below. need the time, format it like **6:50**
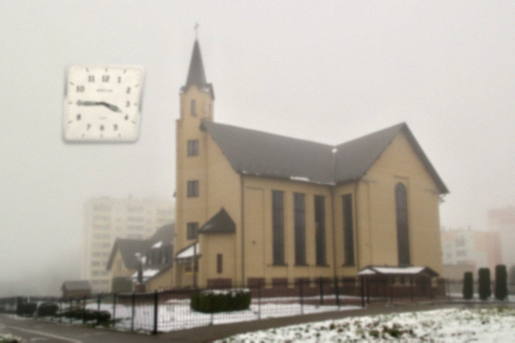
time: **3:45**
